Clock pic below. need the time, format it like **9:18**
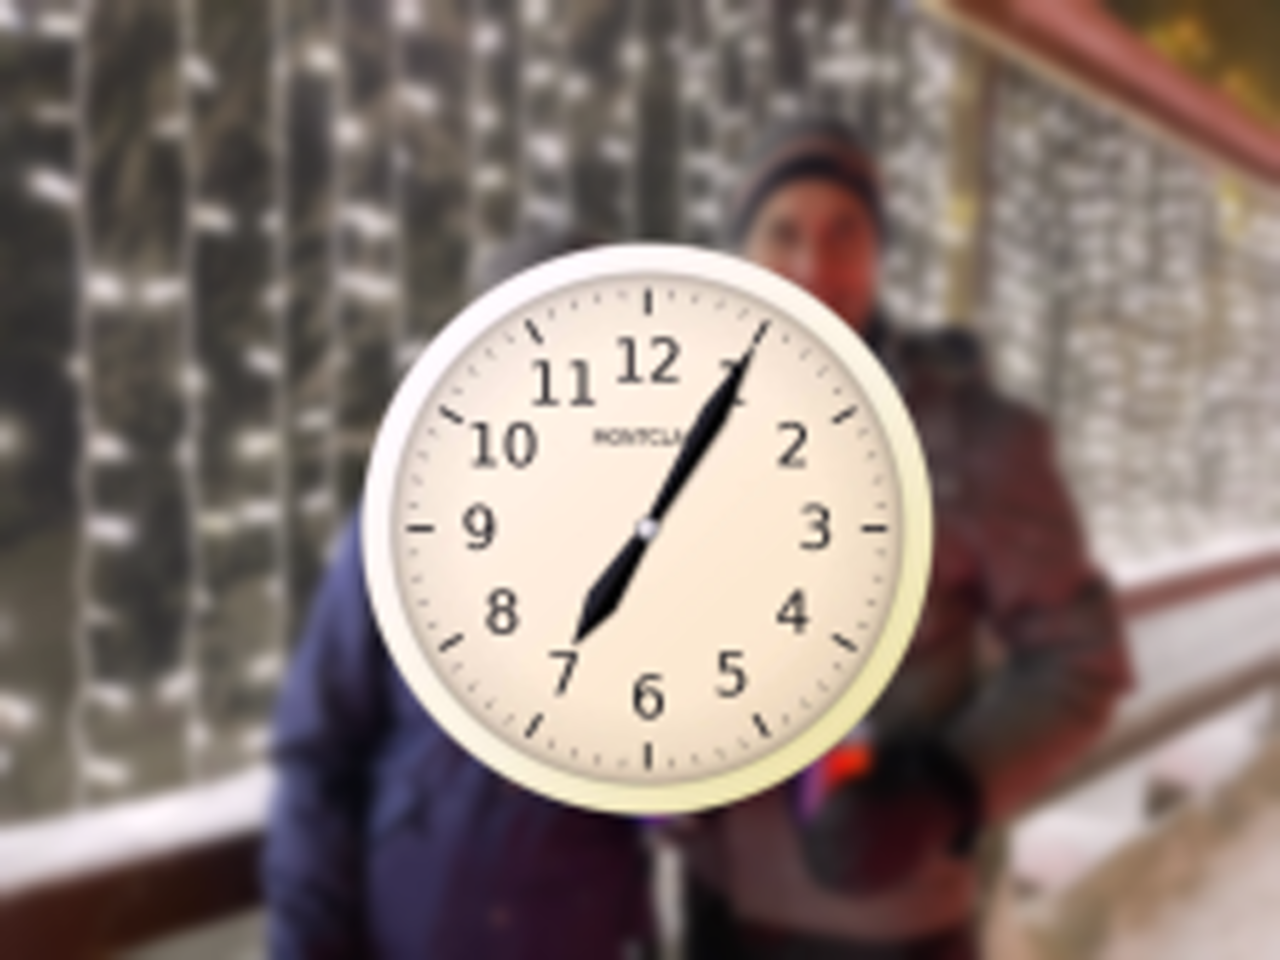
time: **7:05**
